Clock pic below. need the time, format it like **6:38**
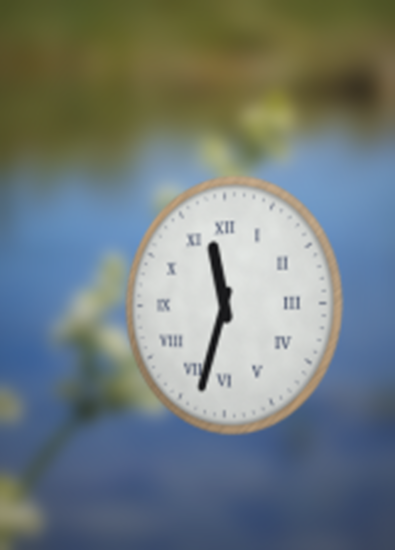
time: **11:33**
